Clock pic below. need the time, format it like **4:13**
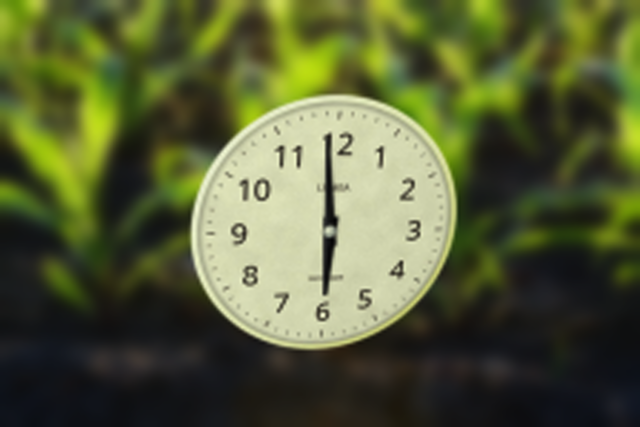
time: **5:59**
